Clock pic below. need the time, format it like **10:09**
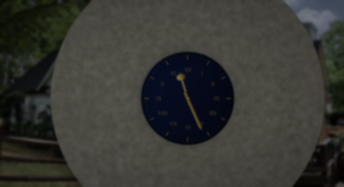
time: **11:26**
